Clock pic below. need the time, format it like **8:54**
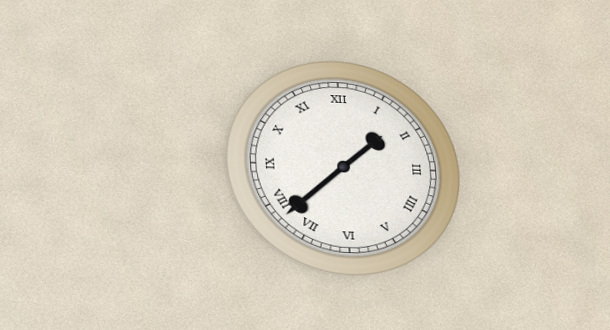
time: **1:38**
